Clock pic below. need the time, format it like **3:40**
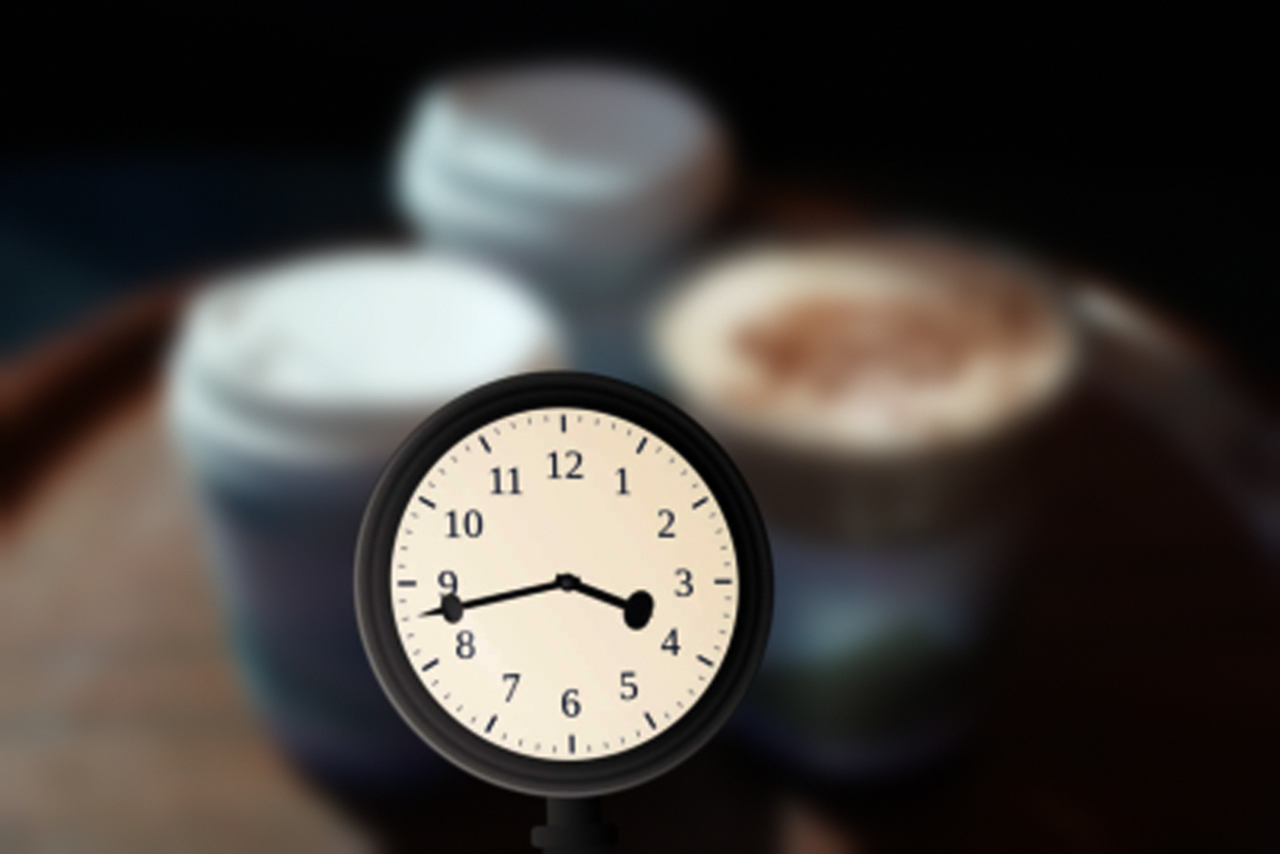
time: **3:43**
